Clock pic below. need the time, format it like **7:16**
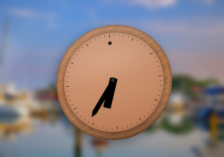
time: **6:36**
